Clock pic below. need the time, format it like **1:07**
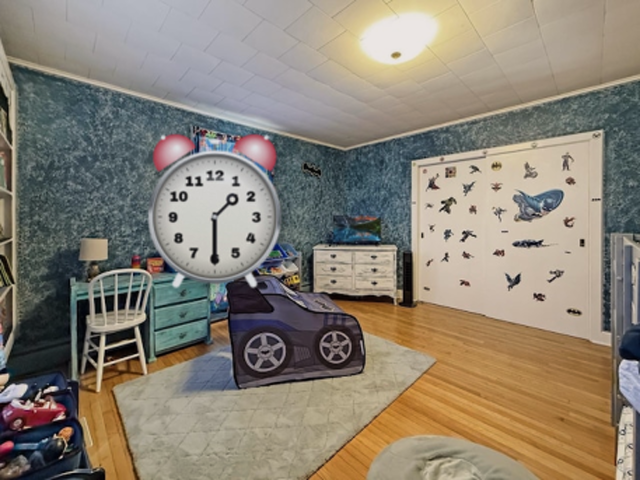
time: **1:30**
